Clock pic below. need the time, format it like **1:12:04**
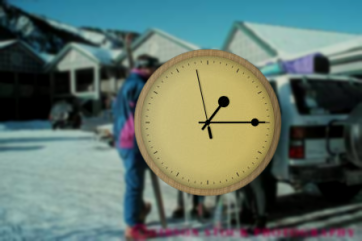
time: **1:14:58**
